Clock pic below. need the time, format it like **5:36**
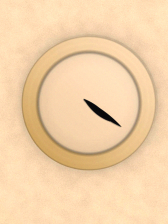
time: **4:21**
